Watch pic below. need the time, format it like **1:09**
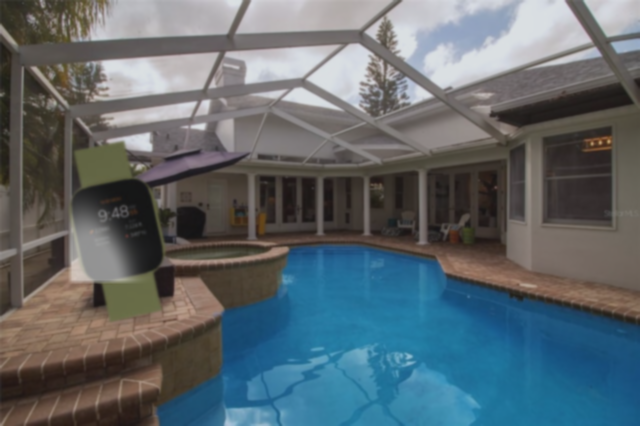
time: **9:48**
